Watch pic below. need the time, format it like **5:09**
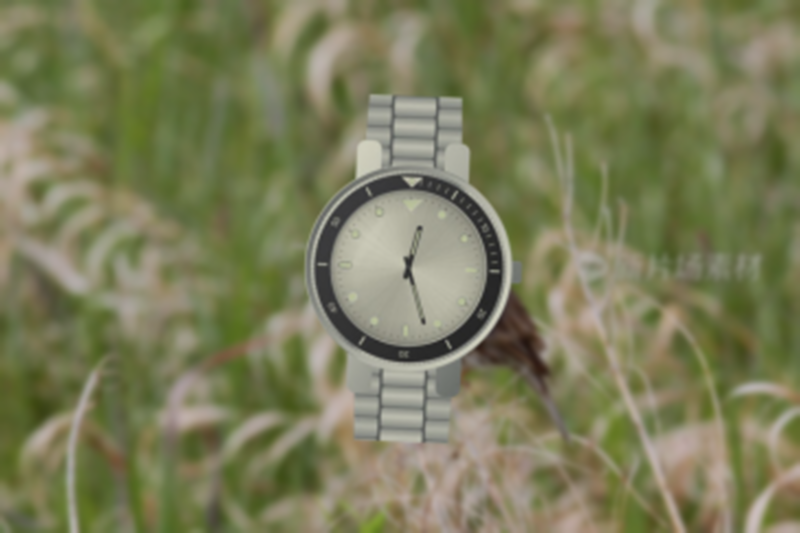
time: **12:27**
